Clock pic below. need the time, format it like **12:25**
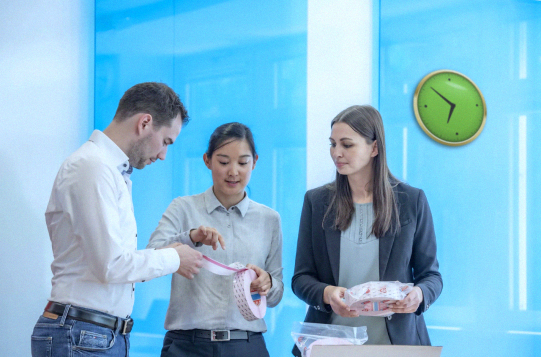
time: **6:52**
